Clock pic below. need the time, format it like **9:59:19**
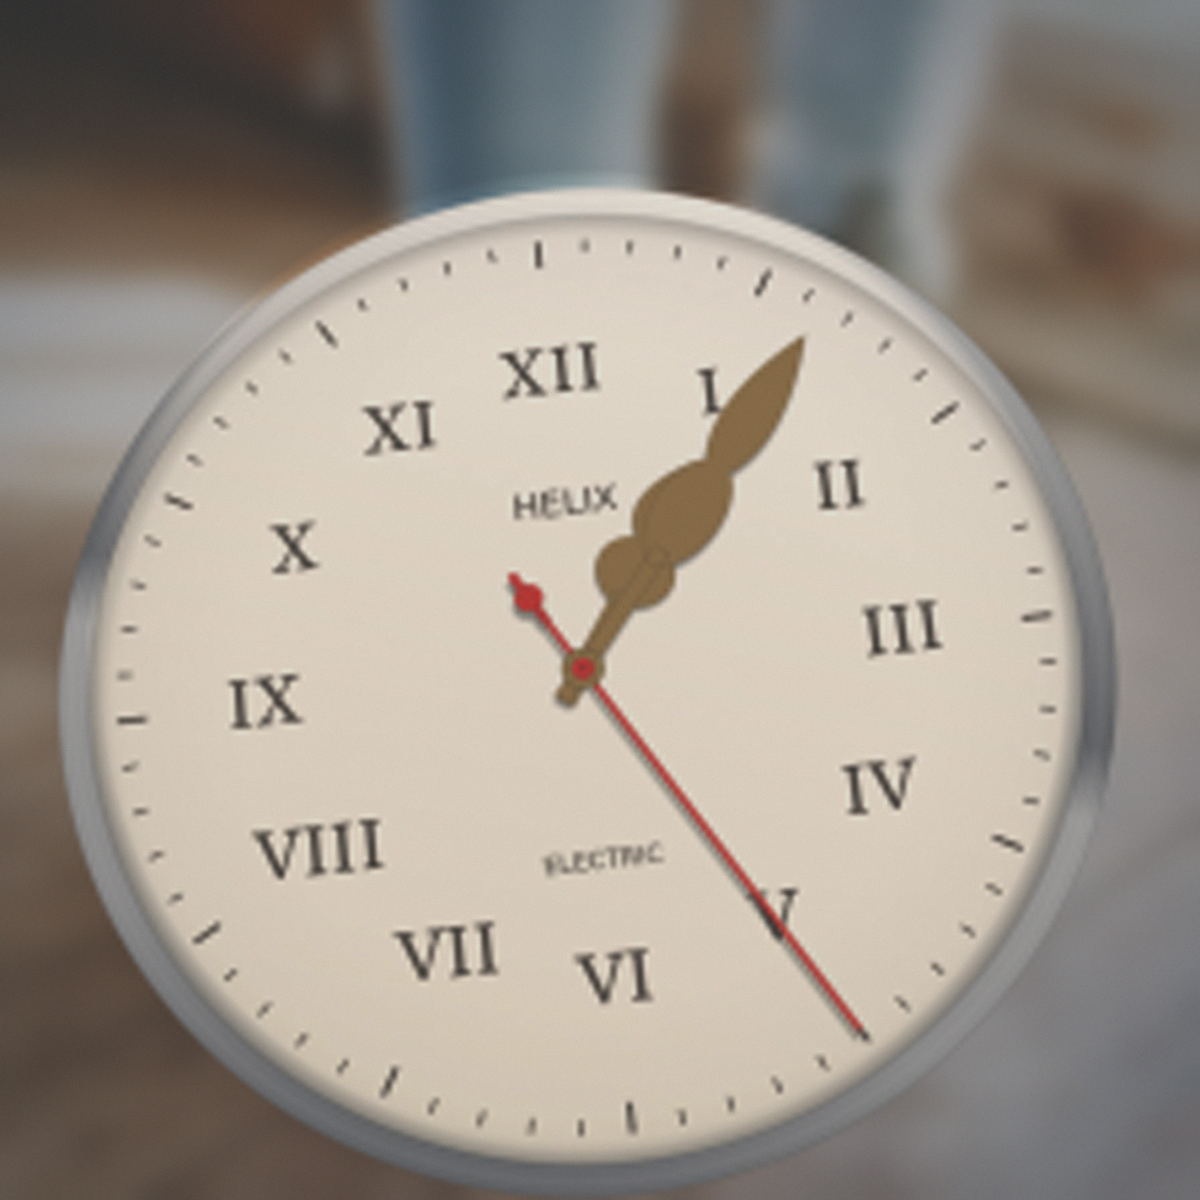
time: **1:06:25**
